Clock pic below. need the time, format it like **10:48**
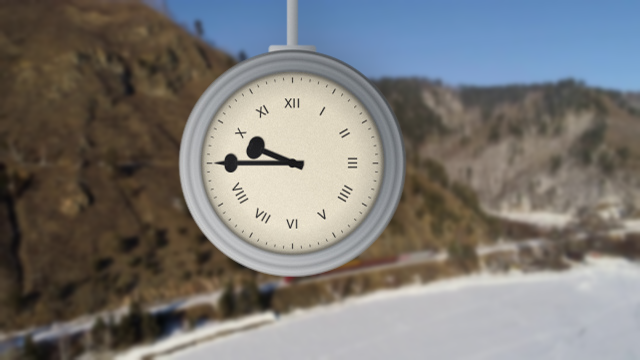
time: **9:45**
